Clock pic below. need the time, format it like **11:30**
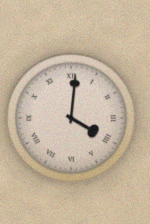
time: **4:01**
